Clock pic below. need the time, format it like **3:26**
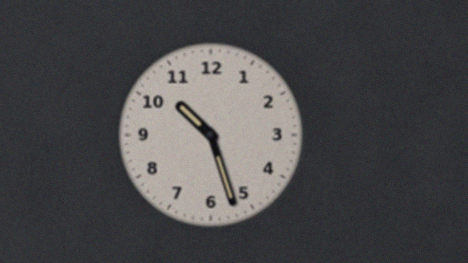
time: **10:27**
